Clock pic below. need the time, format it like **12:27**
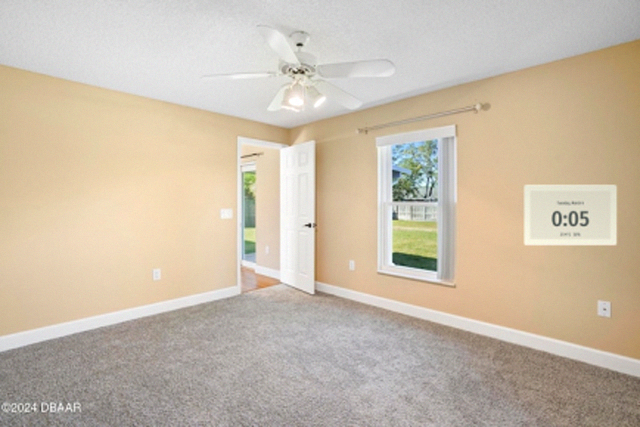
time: **0:05**
